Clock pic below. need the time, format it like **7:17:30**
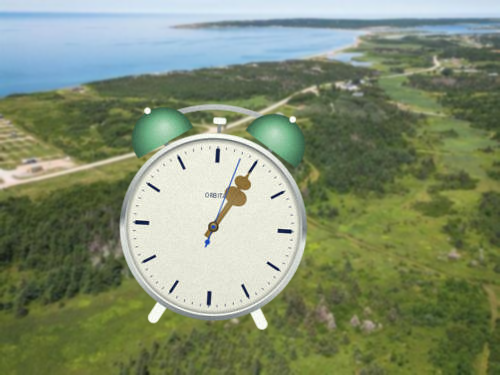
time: **1:05:03**
